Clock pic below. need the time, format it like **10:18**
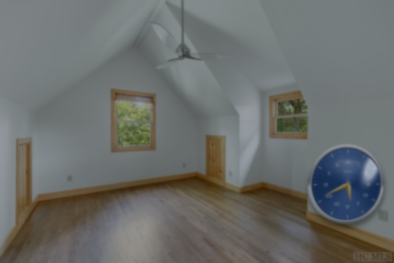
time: **5:41**
